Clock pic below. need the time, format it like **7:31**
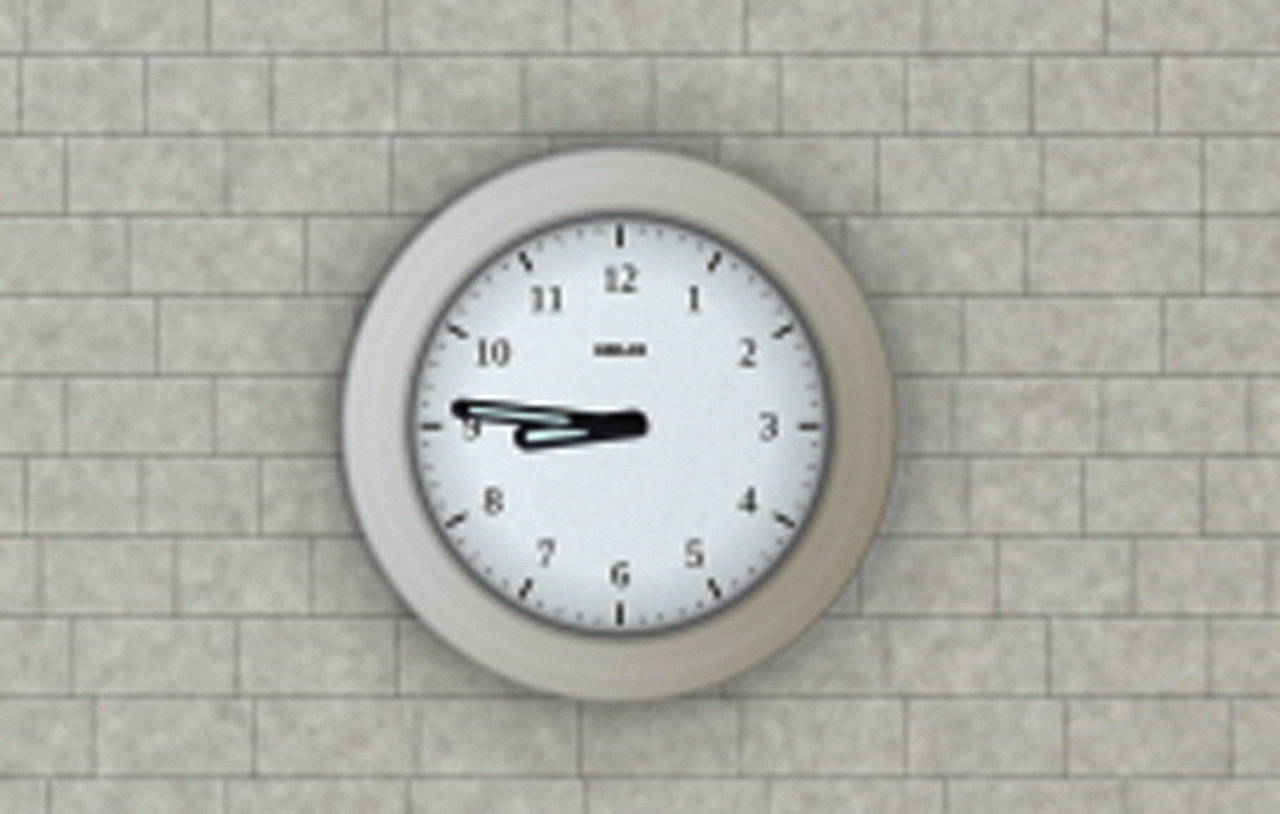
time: **8:46**
